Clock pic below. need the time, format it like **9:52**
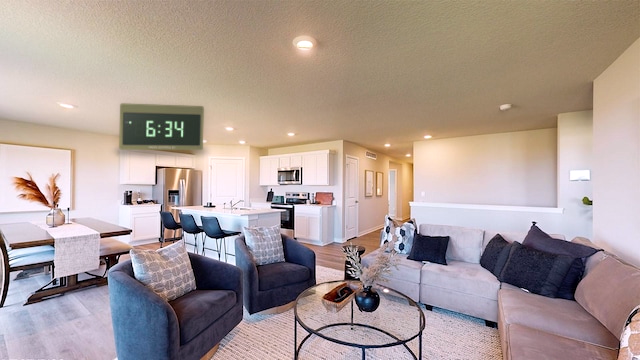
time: **6:34**
